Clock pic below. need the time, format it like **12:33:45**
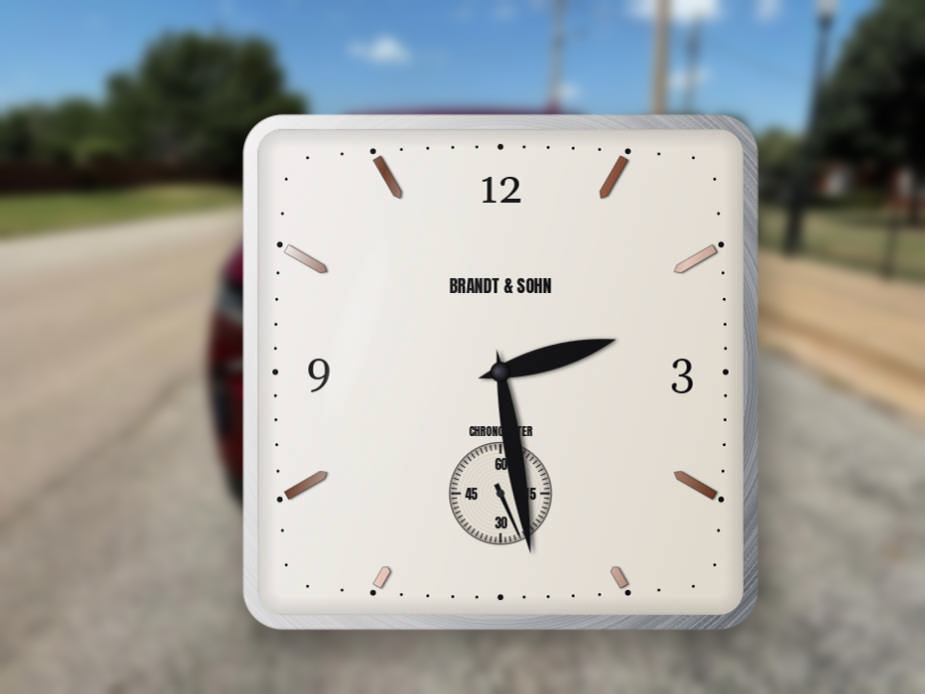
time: **2:28:26**
